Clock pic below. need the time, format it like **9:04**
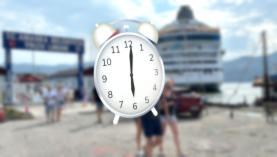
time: **6:01**
